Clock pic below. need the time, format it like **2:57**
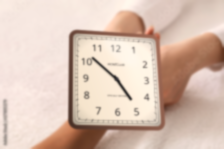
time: **4:52**
